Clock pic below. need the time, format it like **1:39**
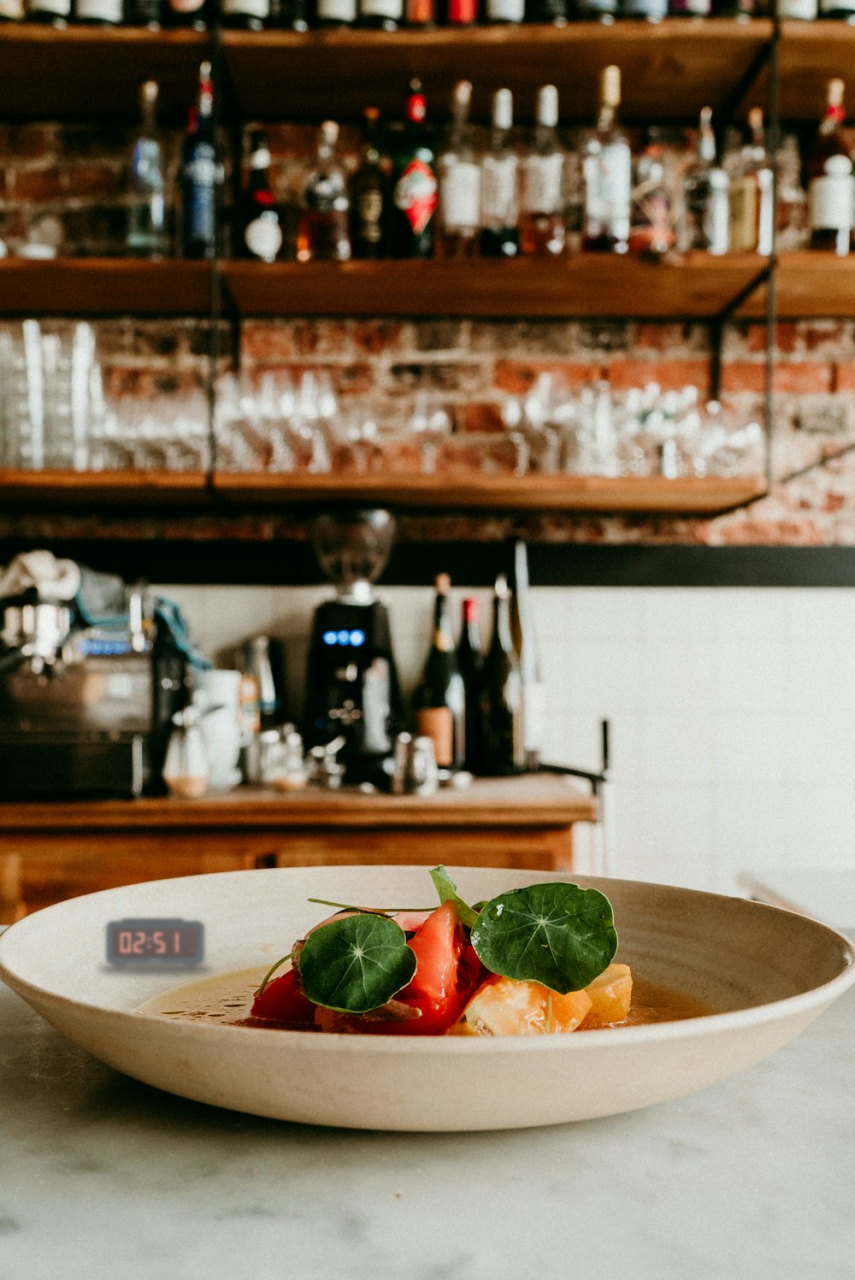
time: **2:51**
